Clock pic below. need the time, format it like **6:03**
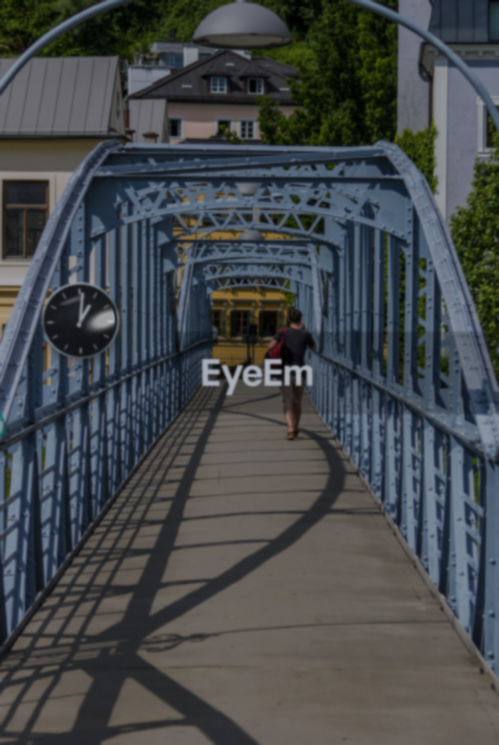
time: **1:01**
